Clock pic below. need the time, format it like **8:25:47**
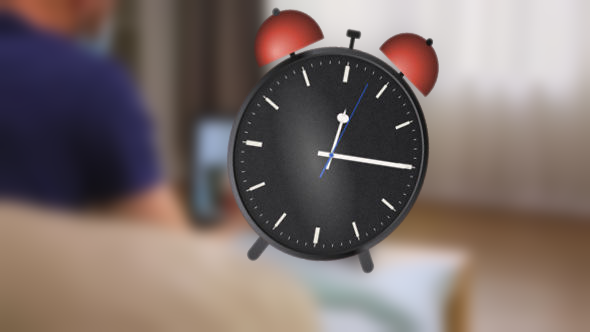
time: **12:15:03**
